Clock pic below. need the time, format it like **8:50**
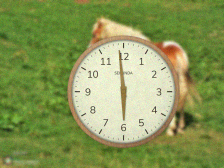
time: **5:59**
